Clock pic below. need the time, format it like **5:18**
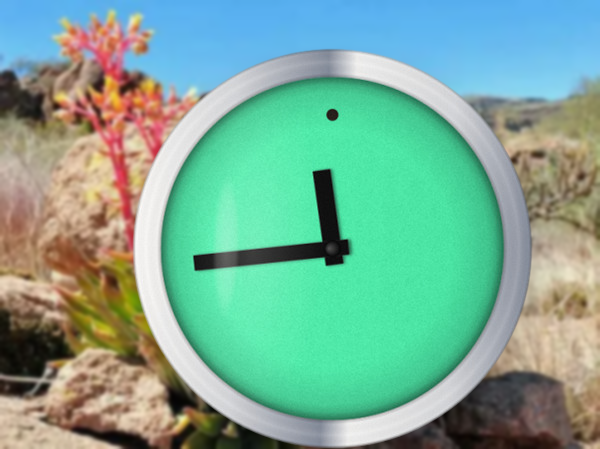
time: **11:44**
